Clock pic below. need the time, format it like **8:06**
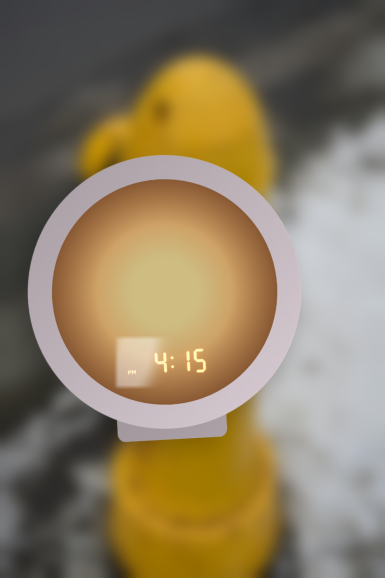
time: **4:15**
